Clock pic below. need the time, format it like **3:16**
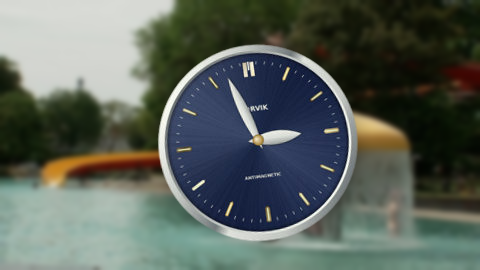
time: **2:57**
